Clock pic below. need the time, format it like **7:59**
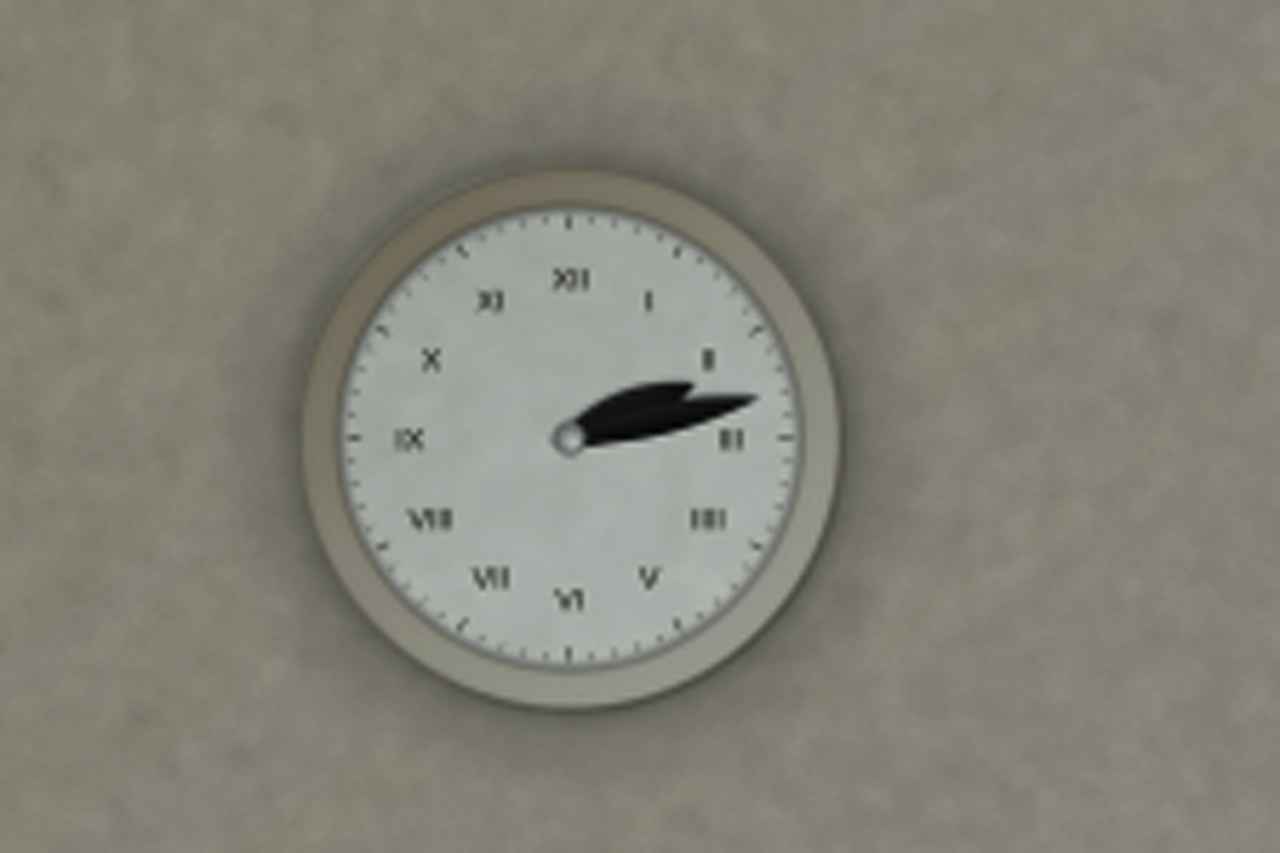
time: **2:13**
